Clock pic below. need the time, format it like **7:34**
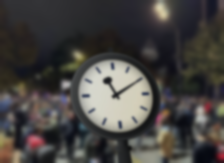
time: **11:10**
